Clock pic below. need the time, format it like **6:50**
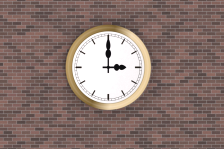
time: **3:00**
